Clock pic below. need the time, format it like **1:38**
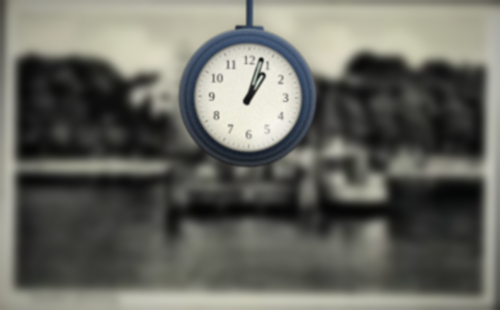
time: **1:03**
